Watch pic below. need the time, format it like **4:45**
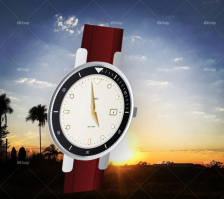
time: **4:58**
